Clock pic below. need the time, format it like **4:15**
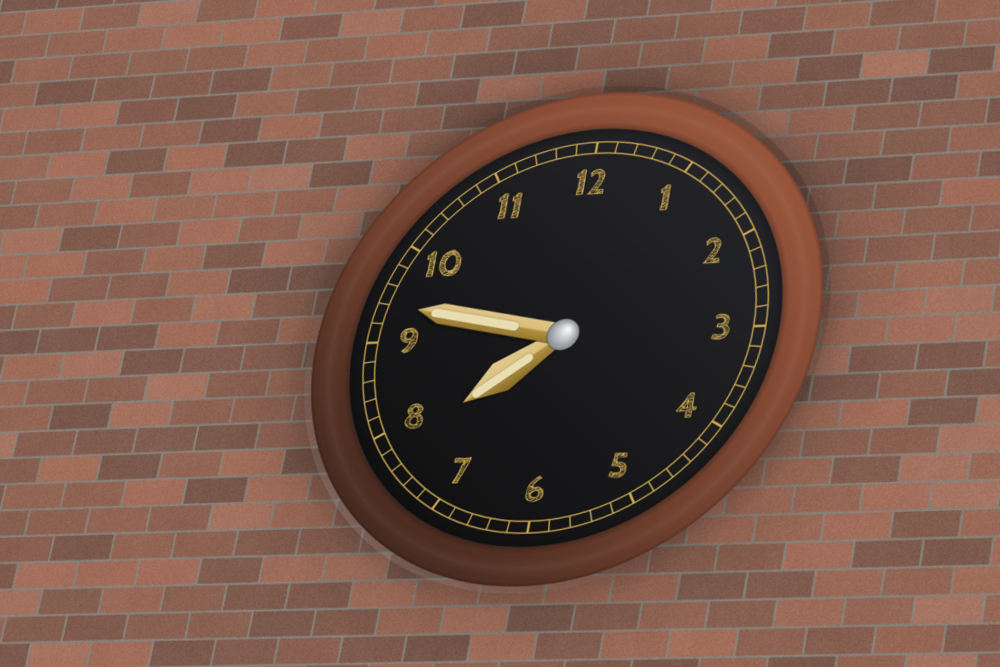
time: **7:47**
